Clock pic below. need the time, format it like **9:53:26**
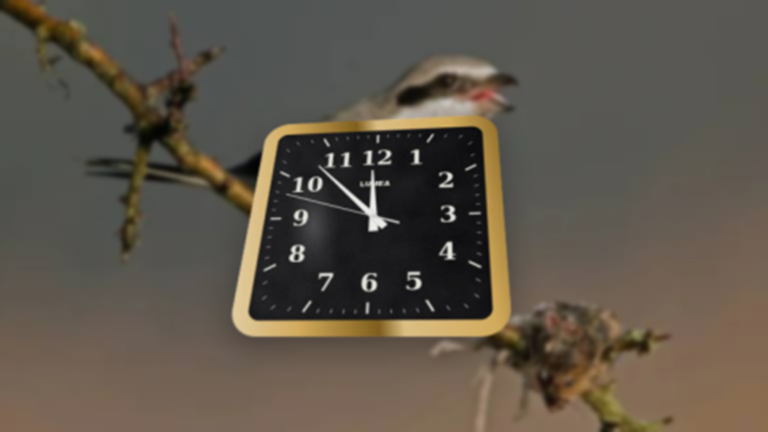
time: **11:52:48**
